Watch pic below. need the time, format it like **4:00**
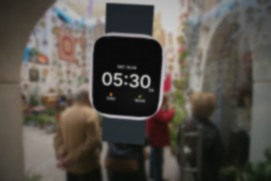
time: **5:30**
